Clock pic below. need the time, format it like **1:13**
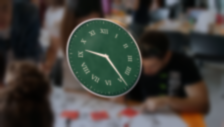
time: **9:24**
